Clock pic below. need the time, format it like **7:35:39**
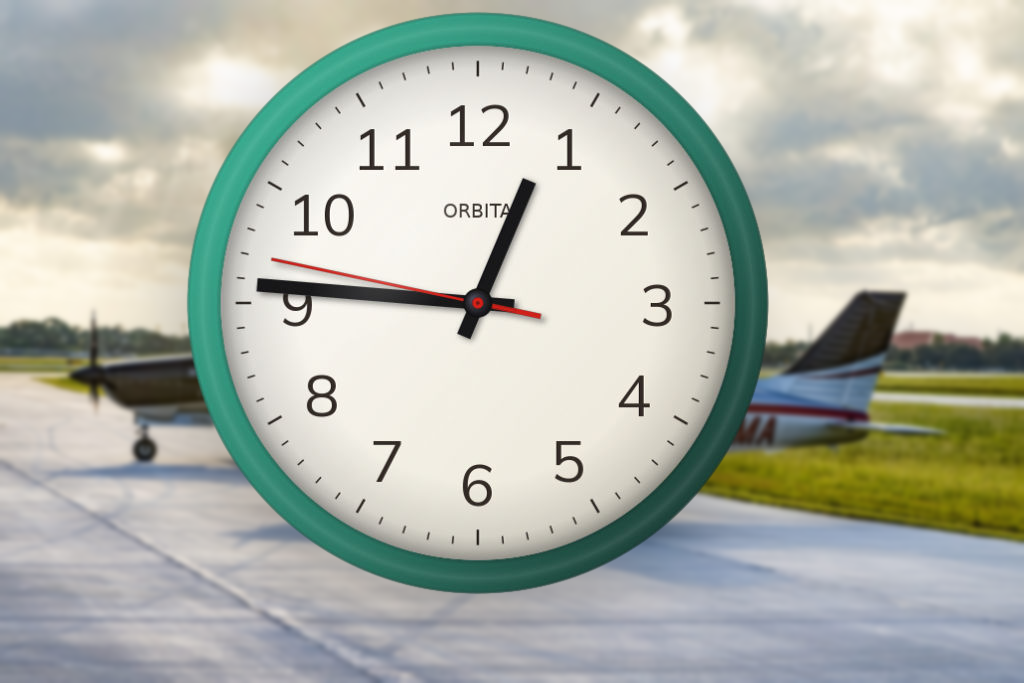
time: **12:45:47**
